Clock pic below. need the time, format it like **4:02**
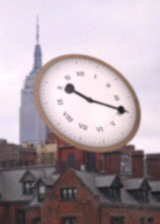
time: **10:19**
